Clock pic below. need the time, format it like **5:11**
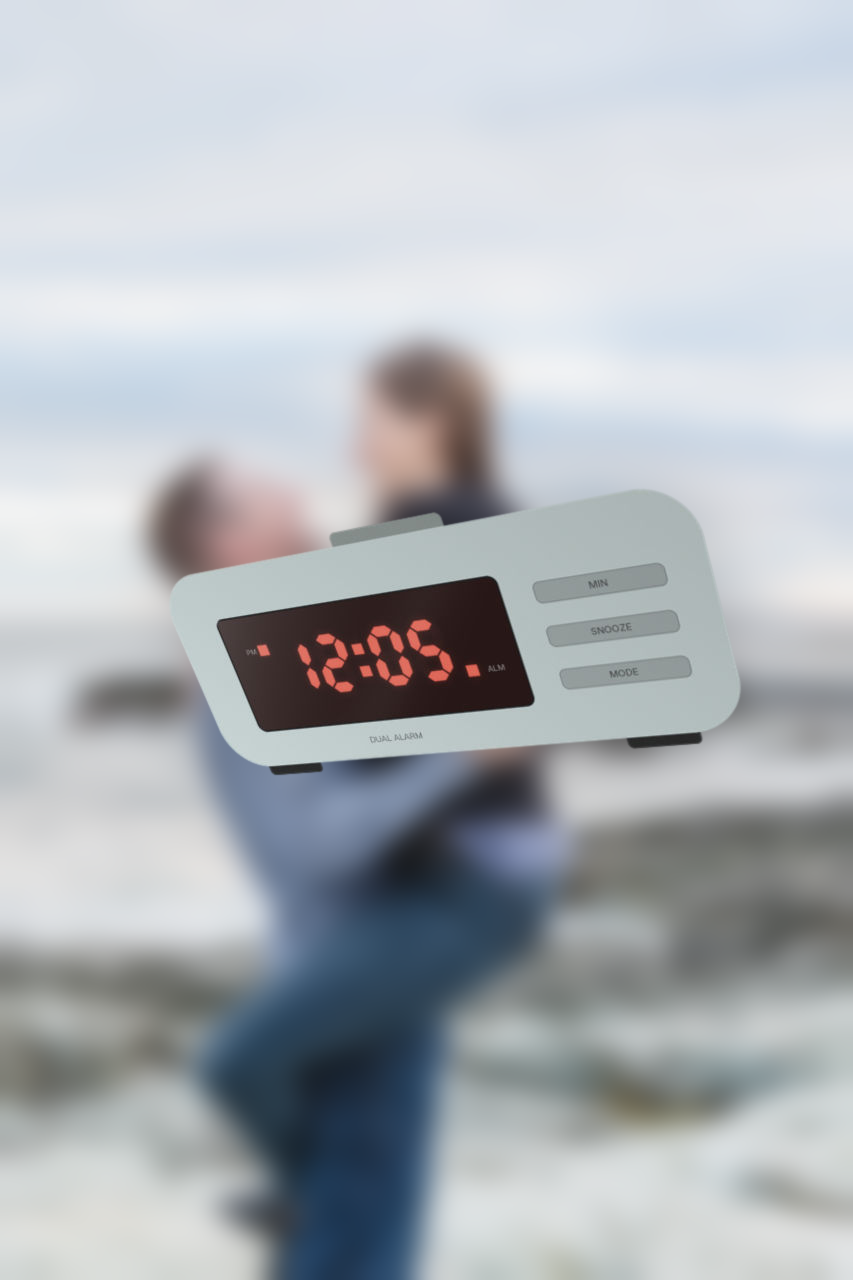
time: **12:05**
